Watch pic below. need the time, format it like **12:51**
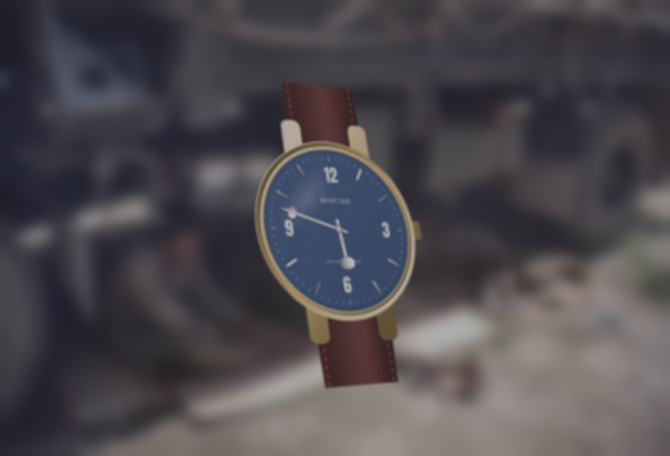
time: **5:48**
